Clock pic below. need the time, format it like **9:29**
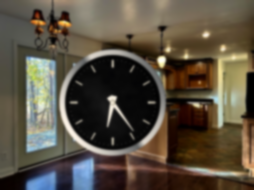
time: **6:24**
